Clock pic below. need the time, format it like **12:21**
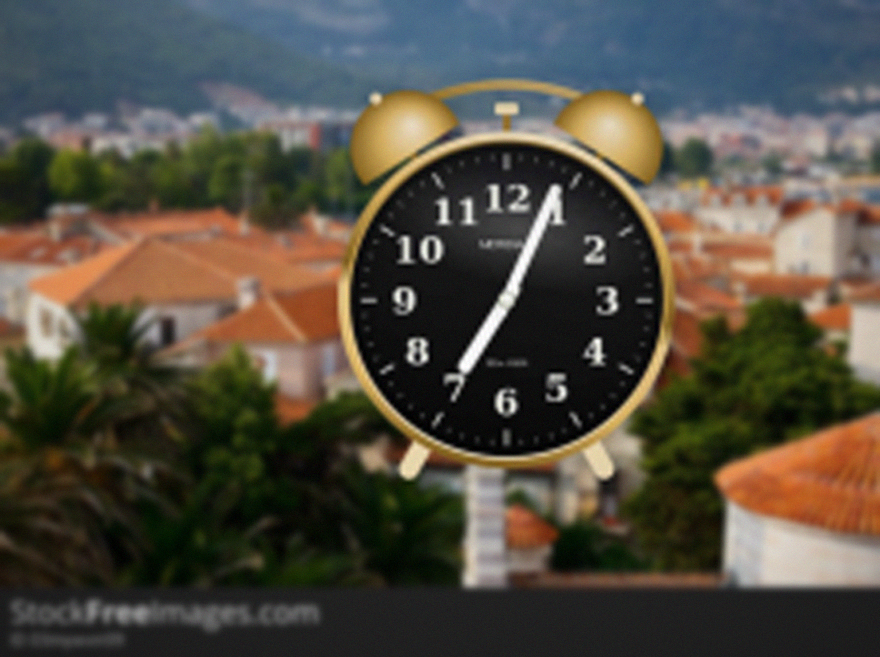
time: **7:04**
